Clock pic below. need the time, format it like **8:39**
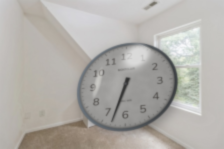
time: **6:33**
